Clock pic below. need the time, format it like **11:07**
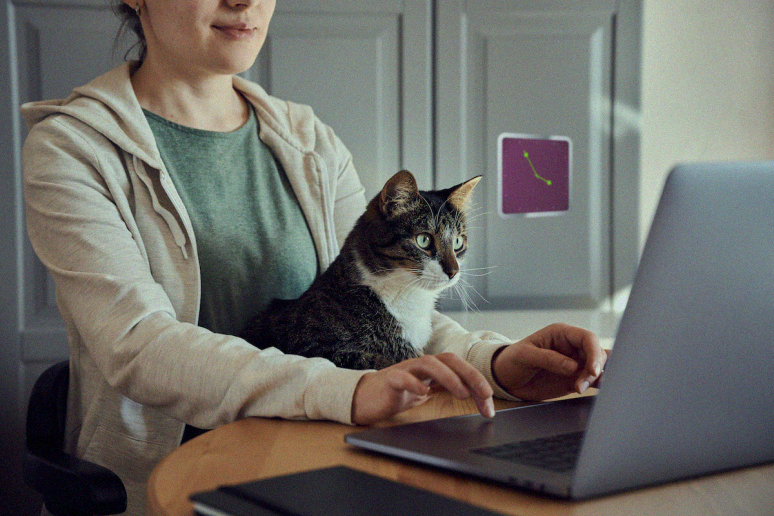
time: **3:55**
